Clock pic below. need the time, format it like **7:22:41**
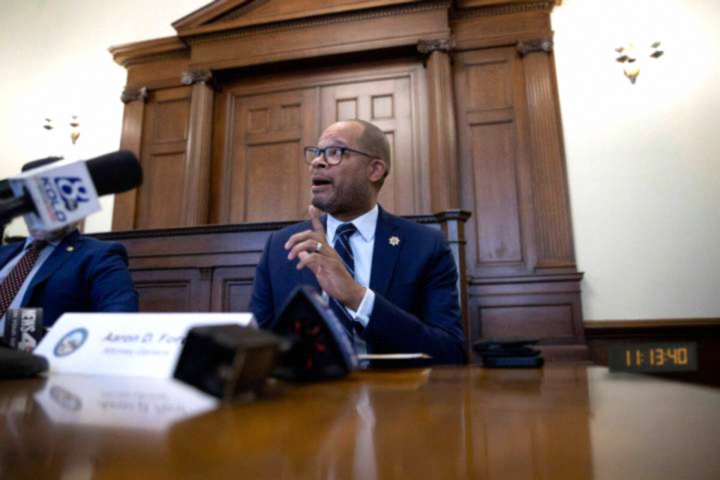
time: **11:13:40**
